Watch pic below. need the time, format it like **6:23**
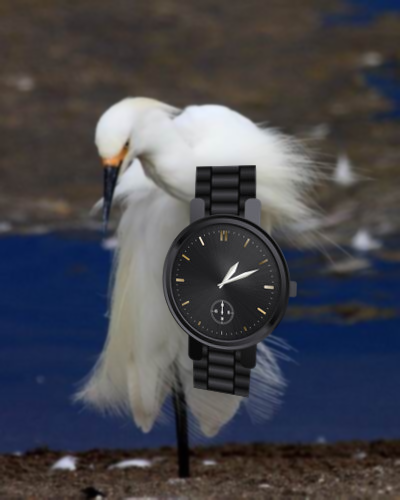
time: **1:11**
